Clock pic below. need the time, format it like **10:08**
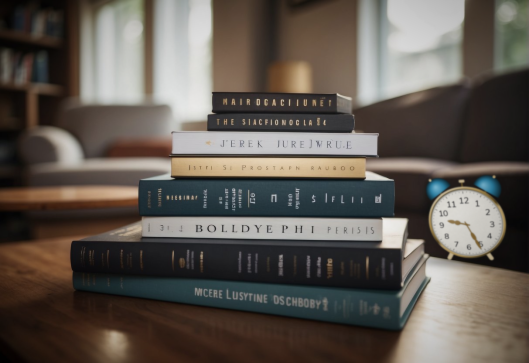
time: **9:26**
